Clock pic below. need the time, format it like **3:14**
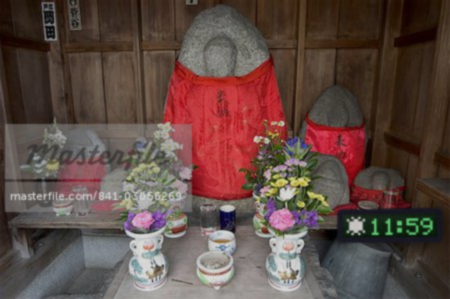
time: **11:59**
